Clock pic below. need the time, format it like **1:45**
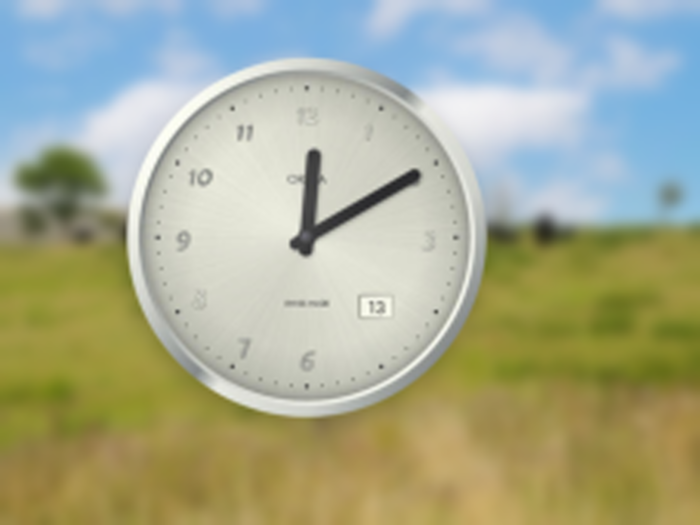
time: **12:10**
